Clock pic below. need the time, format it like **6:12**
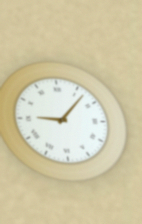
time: **9:07**
